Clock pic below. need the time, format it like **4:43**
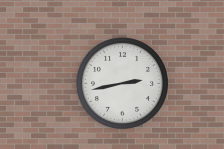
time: **2:43**
